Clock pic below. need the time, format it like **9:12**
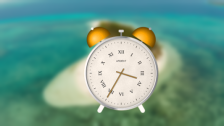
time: **3:35**
